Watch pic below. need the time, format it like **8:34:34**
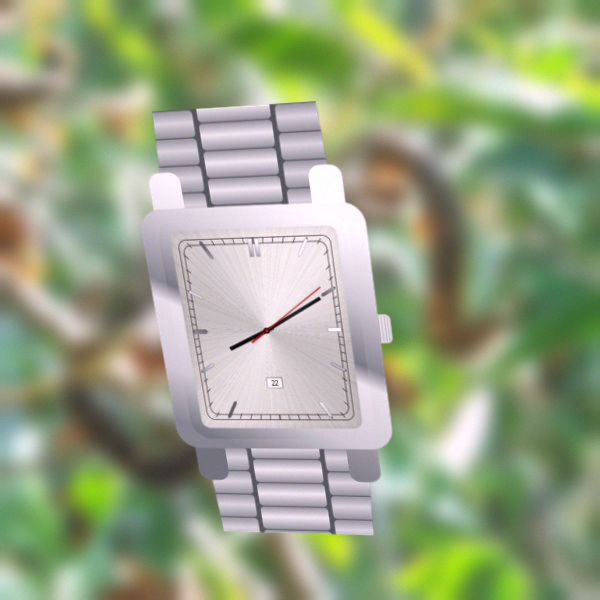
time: **8:10:09**
